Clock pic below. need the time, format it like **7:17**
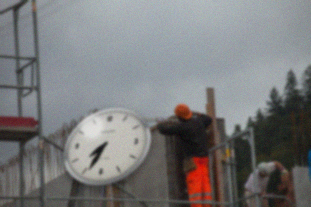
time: **7:34**
